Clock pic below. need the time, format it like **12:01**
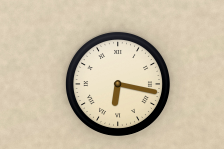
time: **6:17**
